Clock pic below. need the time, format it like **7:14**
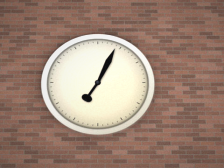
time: **7:04**
